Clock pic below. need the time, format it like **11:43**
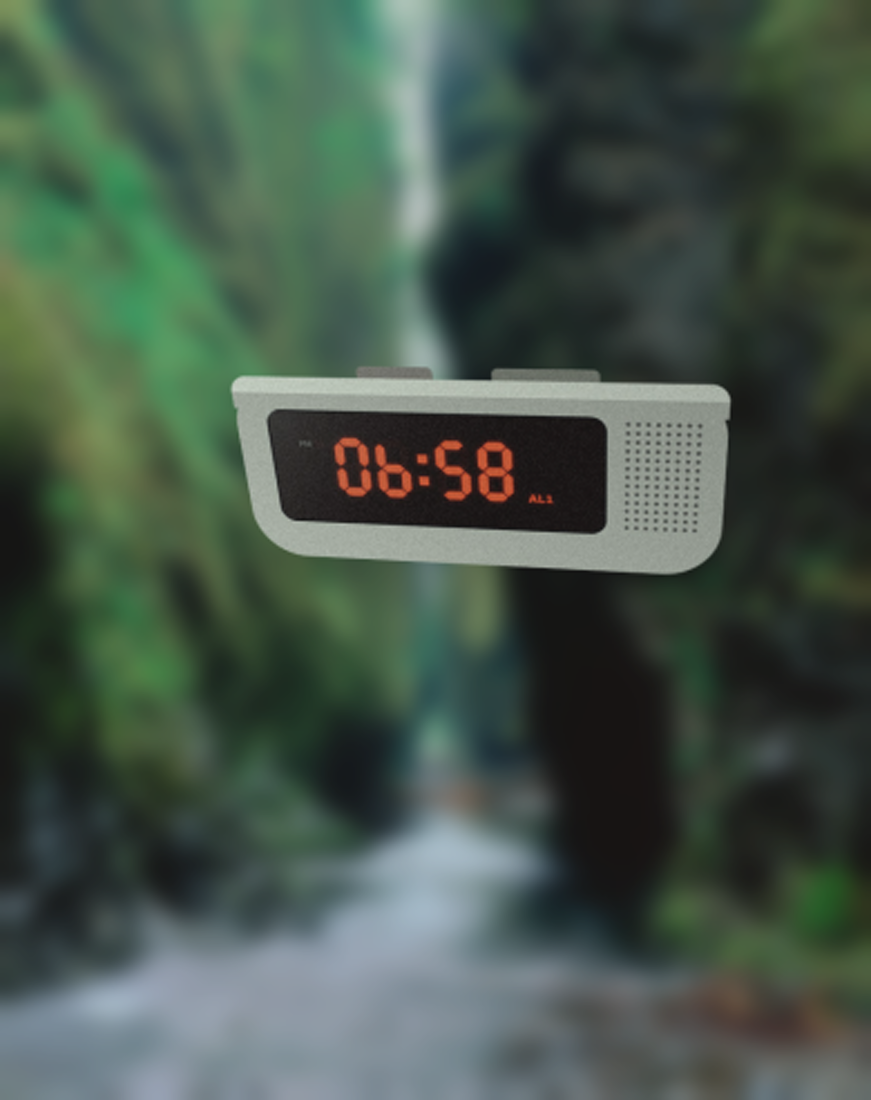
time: **6:58**
